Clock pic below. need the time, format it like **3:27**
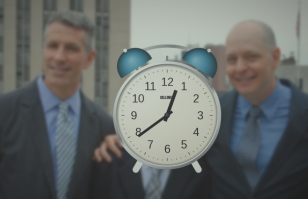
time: **12:39**
